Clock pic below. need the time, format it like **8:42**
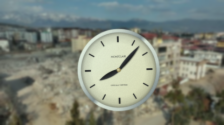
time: **8:07**
